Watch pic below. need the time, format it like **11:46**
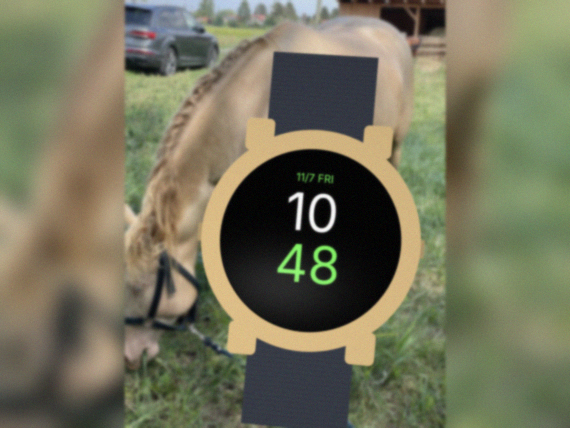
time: **10:48**
